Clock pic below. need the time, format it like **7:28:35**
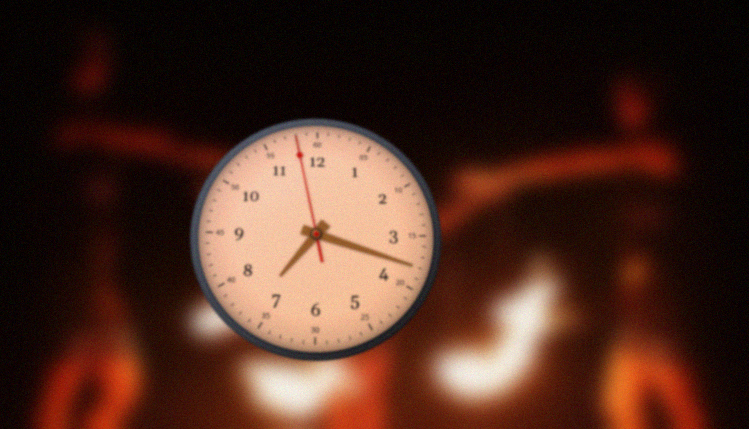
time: **7:17:58**
